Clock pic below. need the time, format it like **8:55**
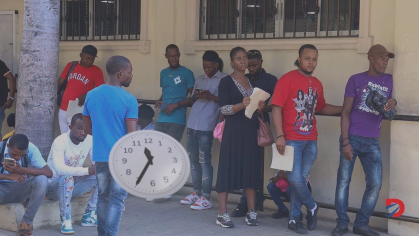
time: **11:35**
